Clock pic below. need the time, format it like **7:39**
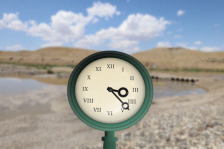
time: **3:23**
